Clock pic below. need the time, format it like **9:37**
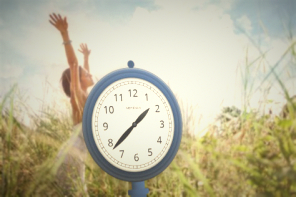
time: **1:38**
